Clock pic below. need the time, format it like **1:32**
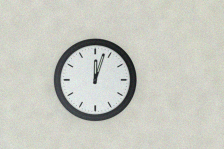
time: **12:03**
